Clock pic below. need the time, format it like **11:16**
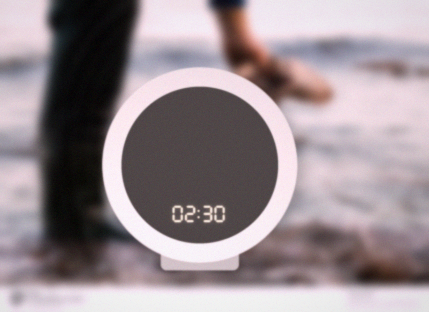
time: **2:30**
